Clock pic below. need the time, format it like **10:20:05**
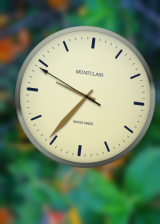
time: **9:35:49**
